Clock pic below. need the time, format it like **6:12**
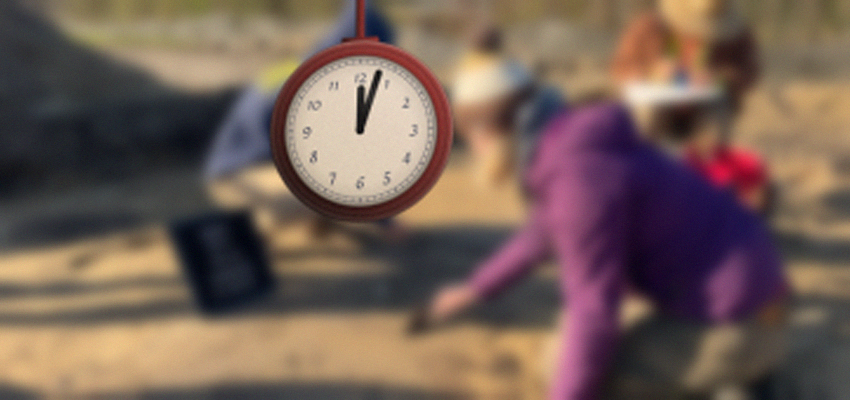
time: **12:03**
